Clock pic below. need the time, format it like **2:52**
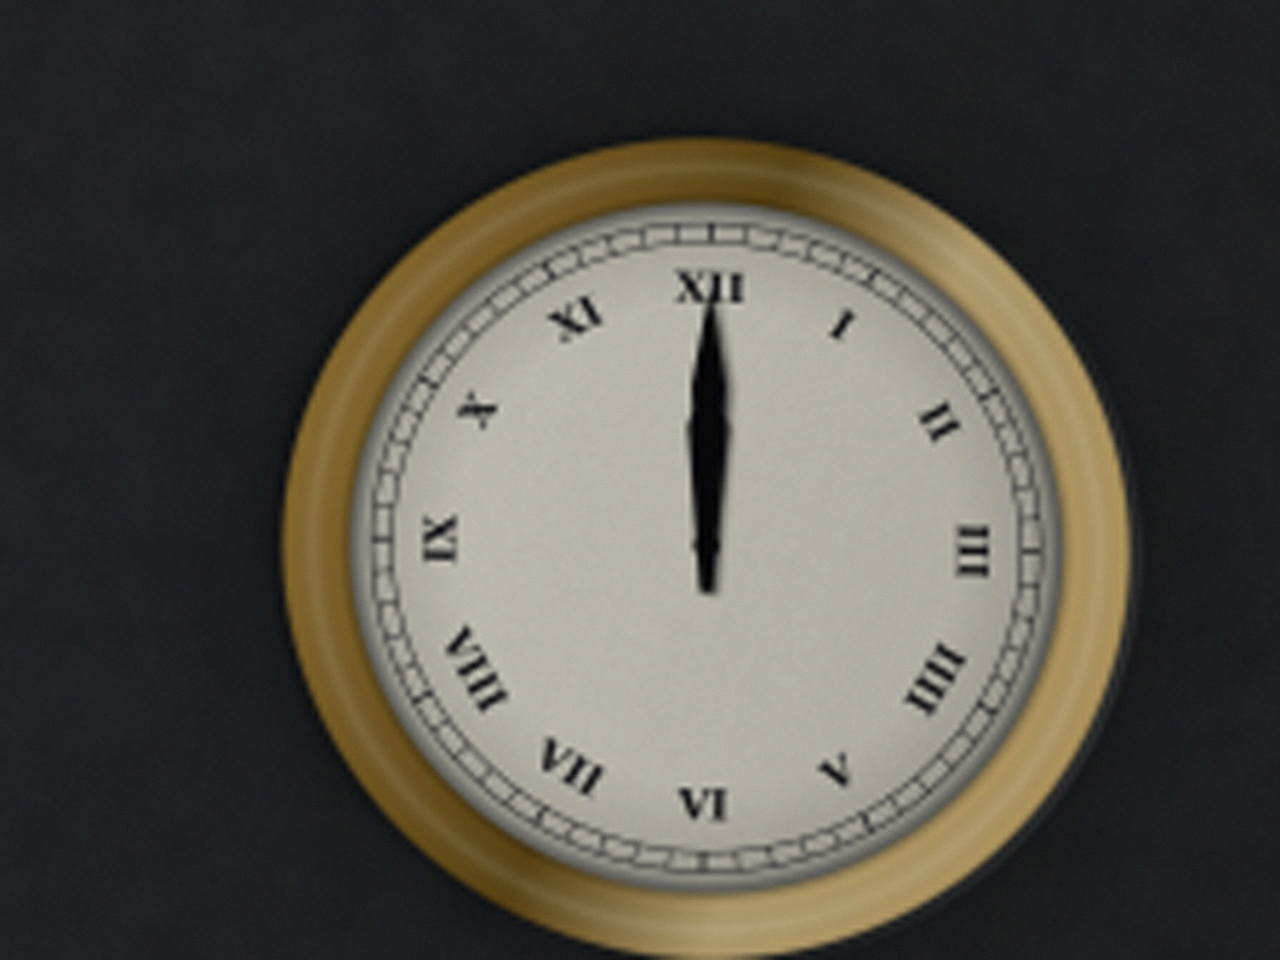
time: **12:00**
